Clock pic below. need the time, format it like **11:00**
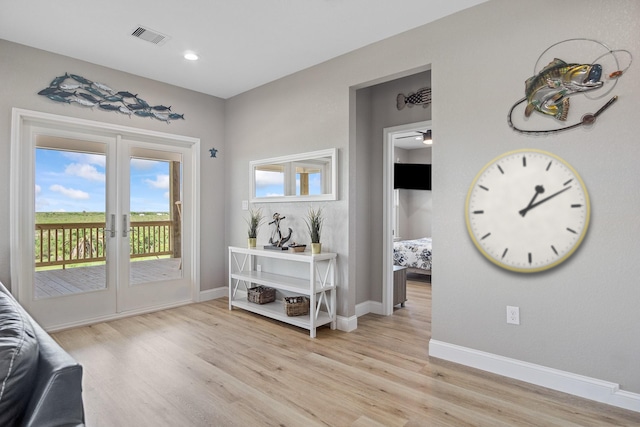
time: **1:11**
